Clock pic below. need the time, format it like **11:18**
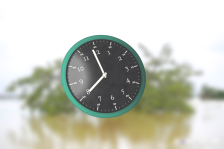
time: **7:59**
